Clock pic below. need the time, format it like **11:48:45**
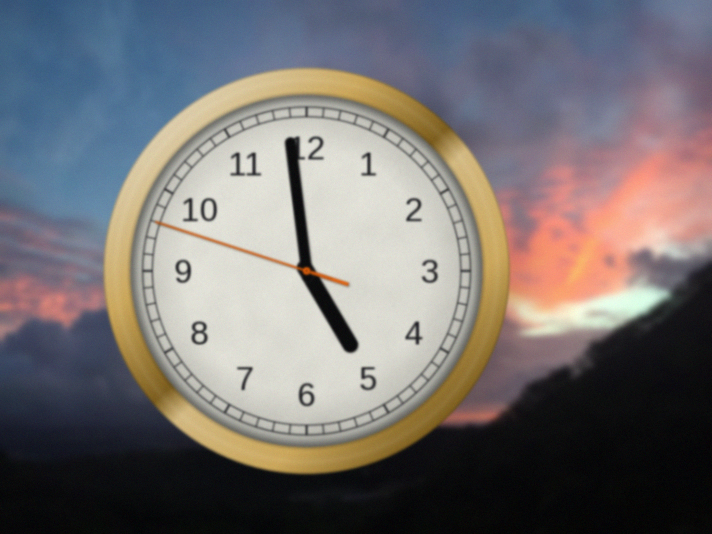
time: **4:58:48**
